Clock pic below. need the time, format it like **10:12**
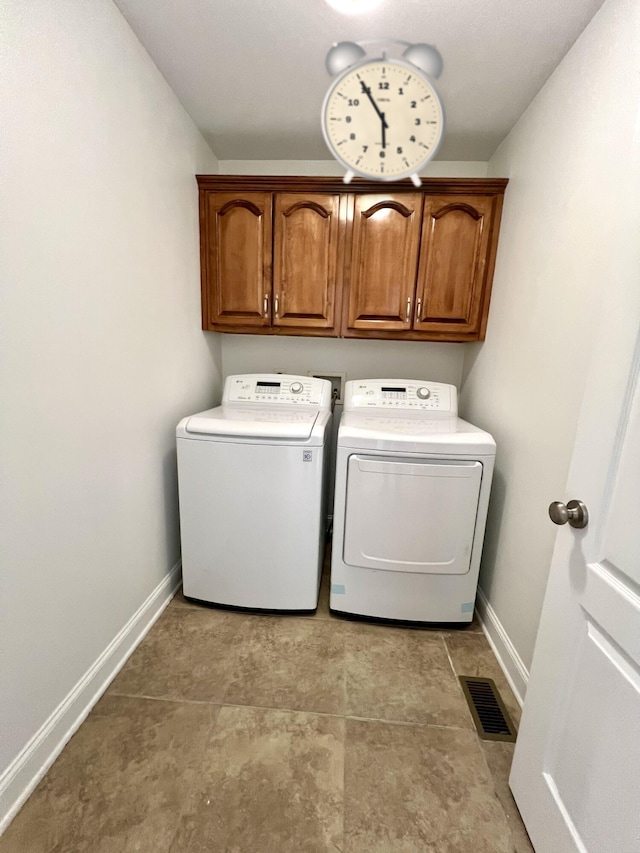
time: **5:55**
